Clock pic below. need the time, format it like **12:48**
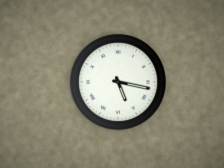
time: **5:17**
